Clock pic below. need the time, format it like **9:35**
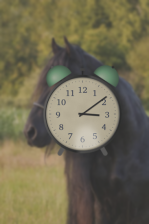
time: **3:09**
